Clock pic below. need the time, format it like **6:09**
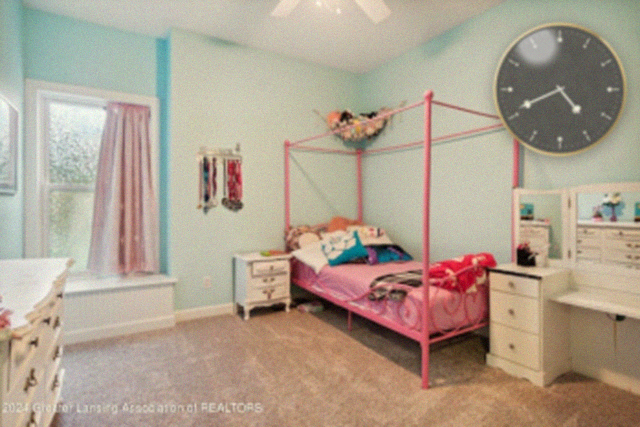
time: **4:41**
